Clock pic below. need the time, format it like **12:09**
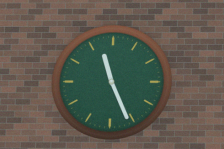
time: **11:26**
